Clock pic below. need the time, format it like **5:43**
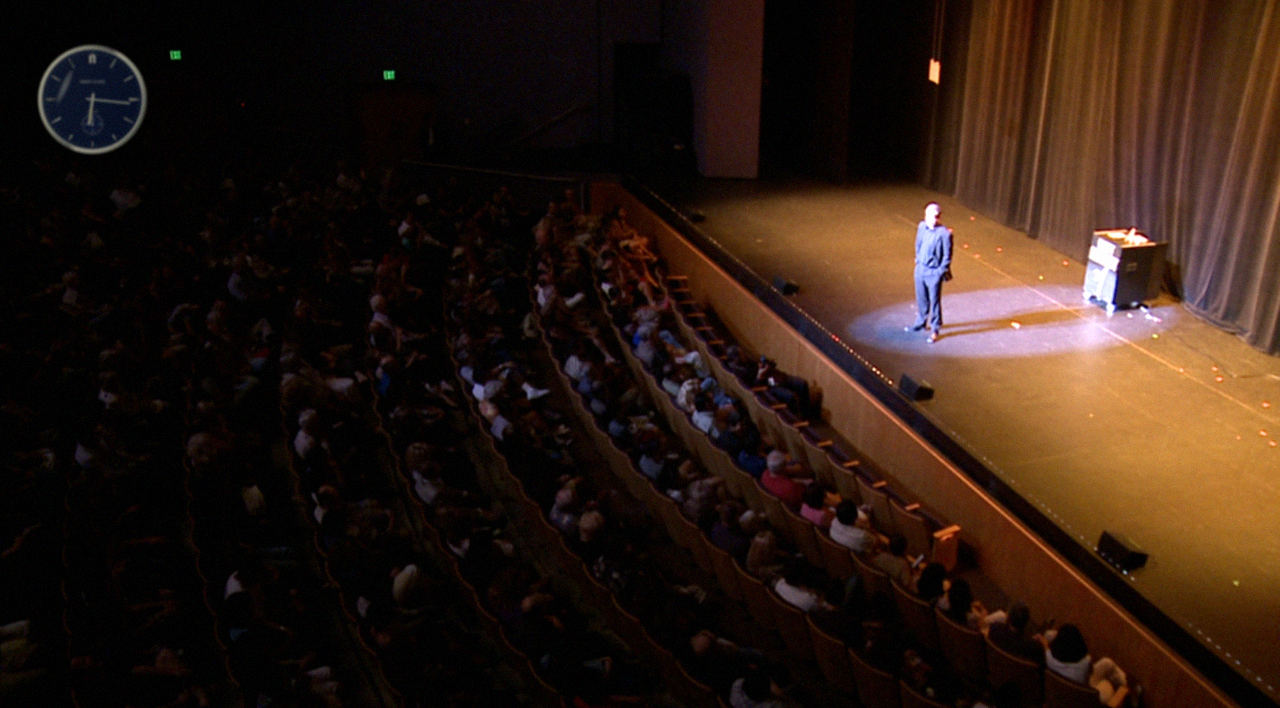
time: **6:16**
